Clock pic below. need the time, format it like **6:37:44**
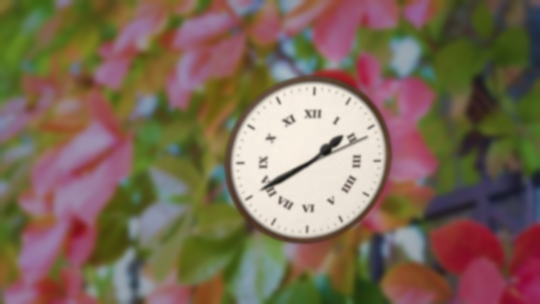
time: **1:40:11**
